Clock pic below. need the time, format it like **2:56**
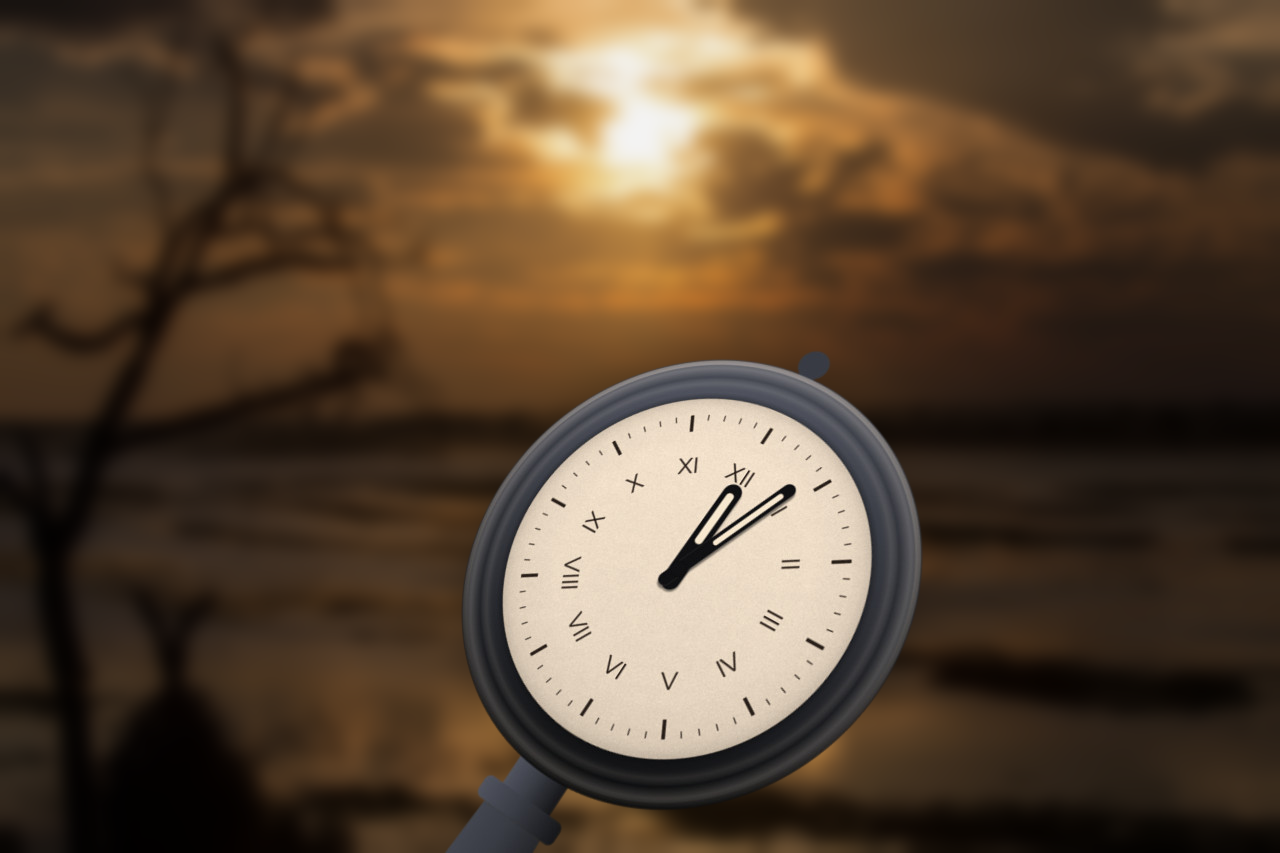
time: **12:04**
